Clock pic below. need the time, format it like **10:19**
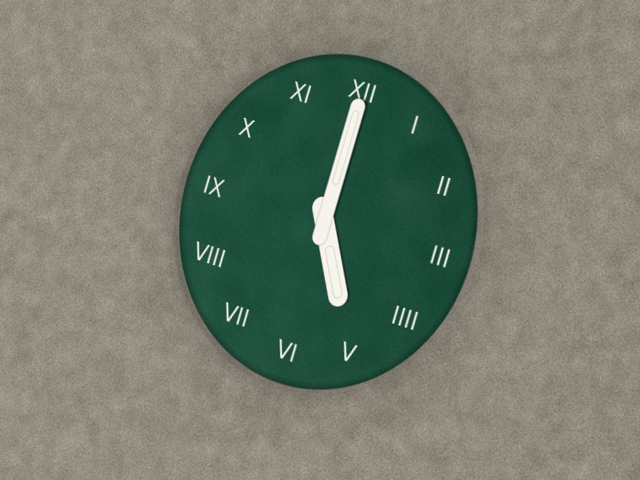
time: **5:00**
